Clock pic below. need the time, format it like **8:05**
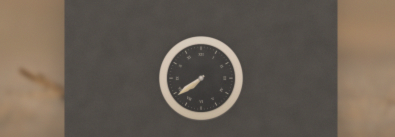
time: **7:39**
